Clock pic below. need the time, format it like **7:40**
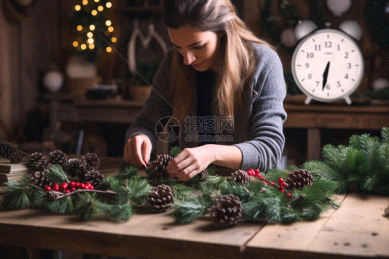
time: **6:32**
